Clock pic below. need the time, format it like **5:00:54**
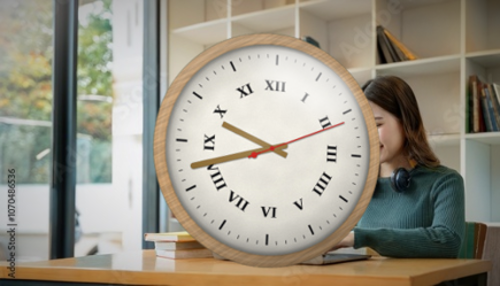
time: **9:42:11**
